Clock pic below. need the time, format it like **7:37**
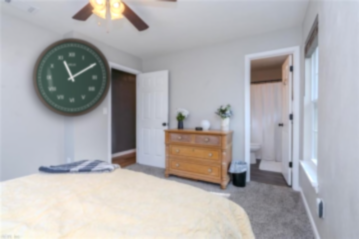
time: **11:10**
